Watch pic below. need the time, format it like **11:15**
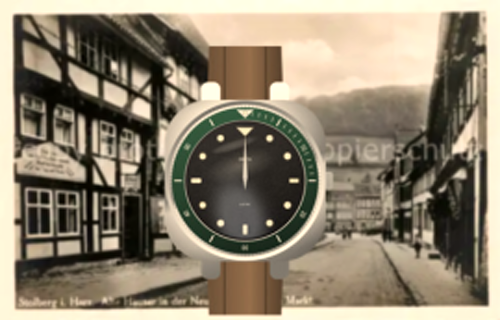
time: **12:00**
